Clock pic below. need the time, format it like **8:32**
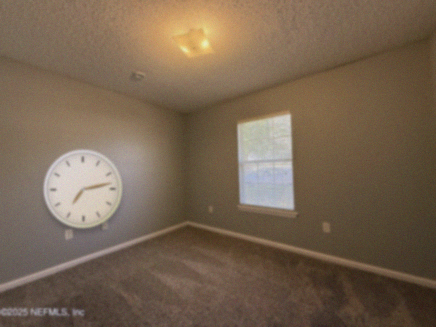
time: **7:13**
